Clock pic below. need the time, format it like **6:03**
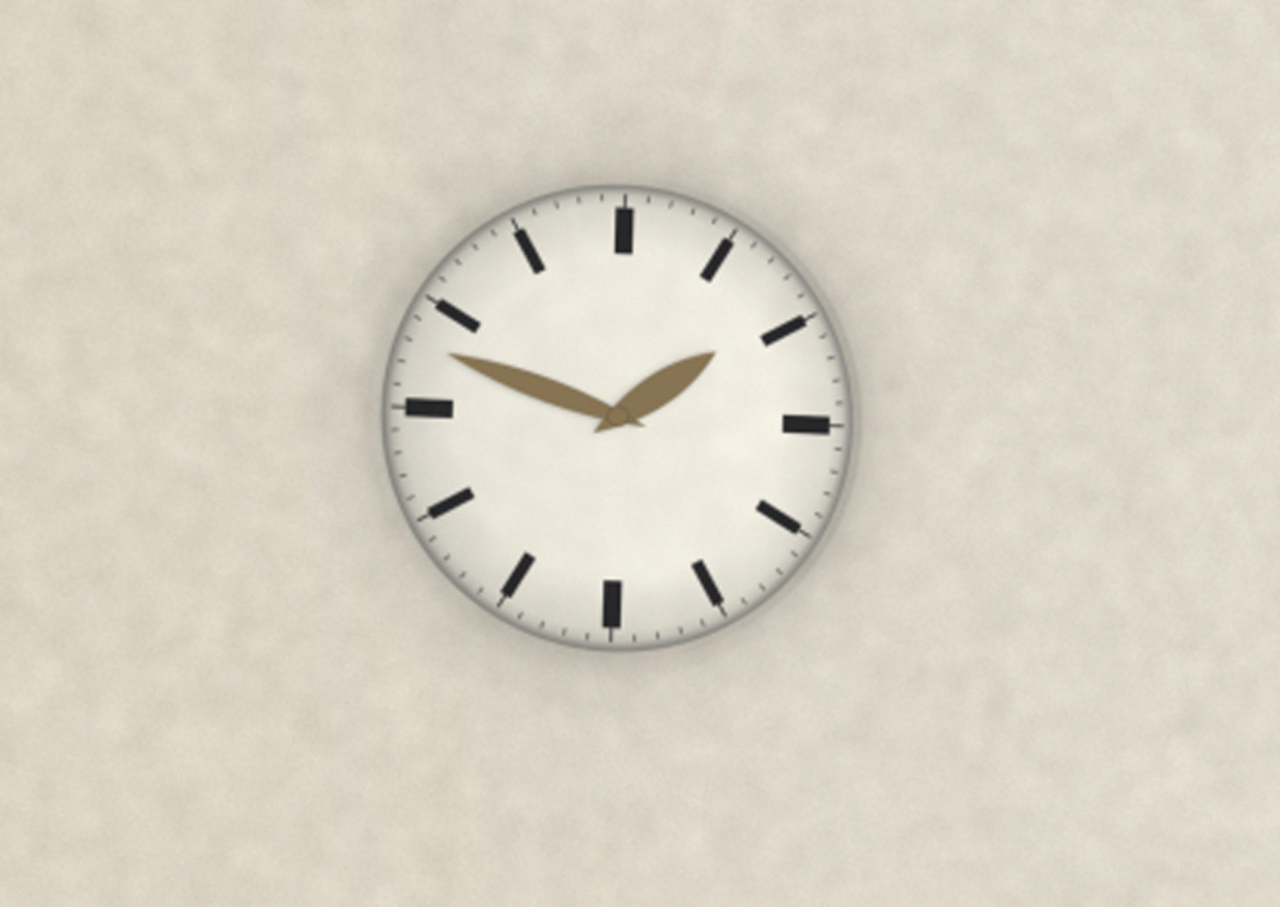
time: **1:48**
